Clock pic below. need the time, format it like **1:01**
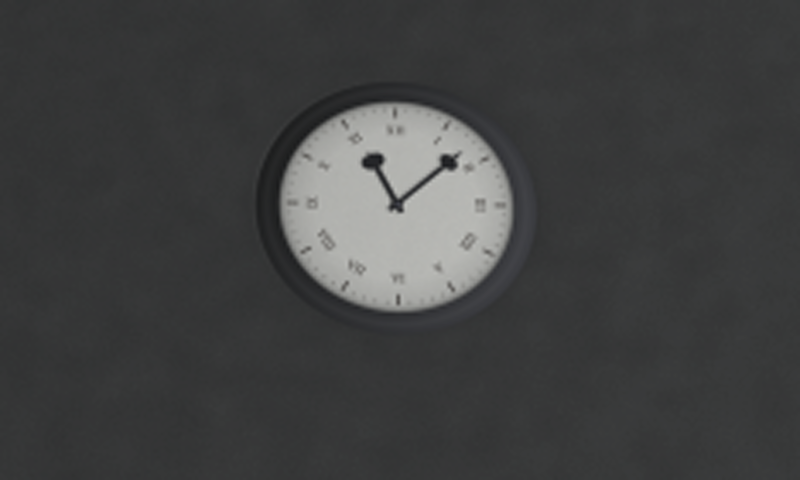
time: **11:08**
